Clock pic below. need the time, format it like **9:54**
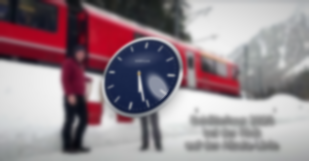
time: **5:26**
